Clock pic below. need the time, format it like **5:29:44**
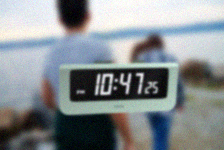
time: **10:47:25**
